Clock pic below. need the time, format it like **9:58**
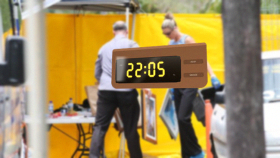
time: **22:05**
